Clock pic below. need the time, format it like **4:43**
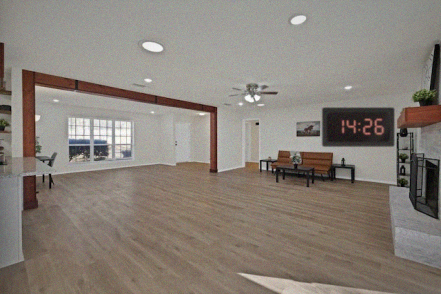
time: **14:26**
